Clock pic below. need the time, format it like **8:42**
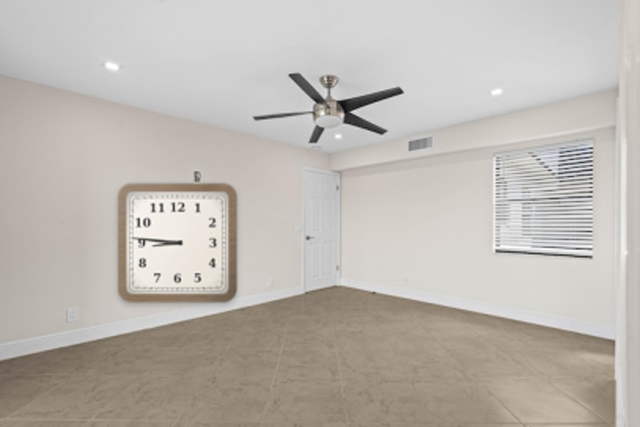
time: **8:46**
